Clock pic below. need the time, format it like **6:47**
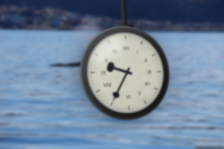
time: **9:35**
